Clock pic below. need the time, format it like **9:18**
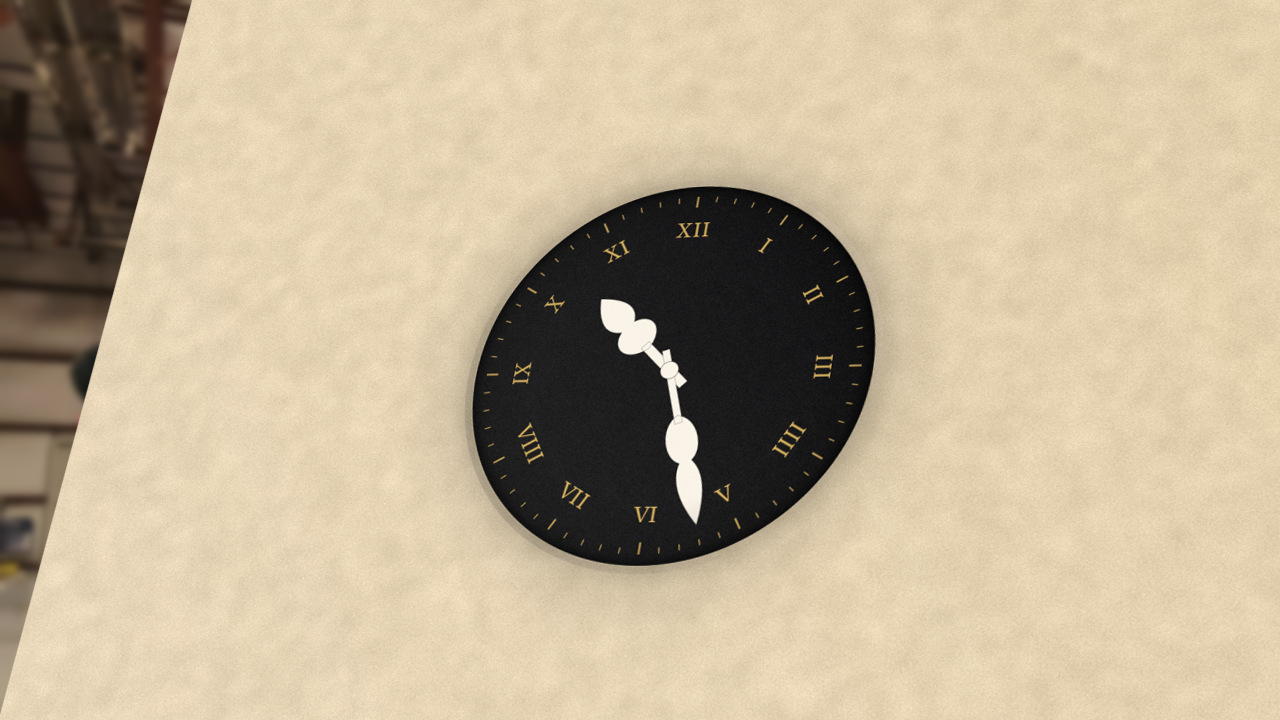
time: **10:27**
